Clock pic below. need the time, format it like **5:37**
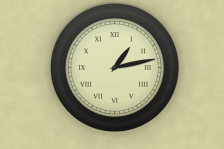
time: **1:13**
